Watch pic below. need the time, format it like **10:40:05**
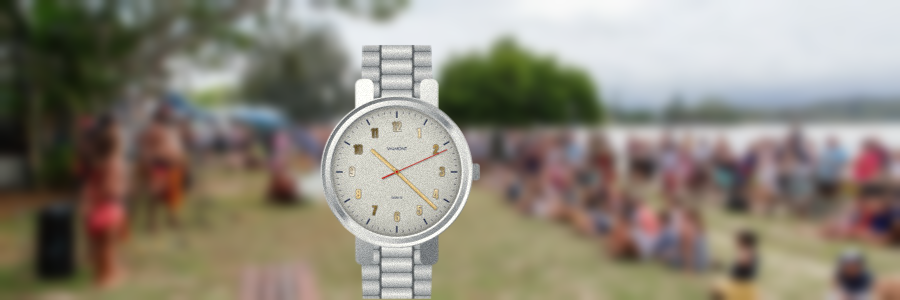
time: **10:22:11**
